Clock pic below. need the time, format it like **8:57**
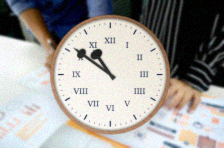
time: **10:51**
